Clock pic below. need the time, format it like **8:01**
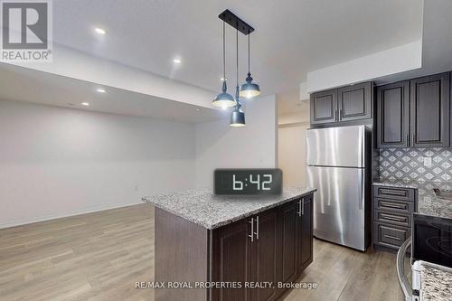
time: **6:42**
